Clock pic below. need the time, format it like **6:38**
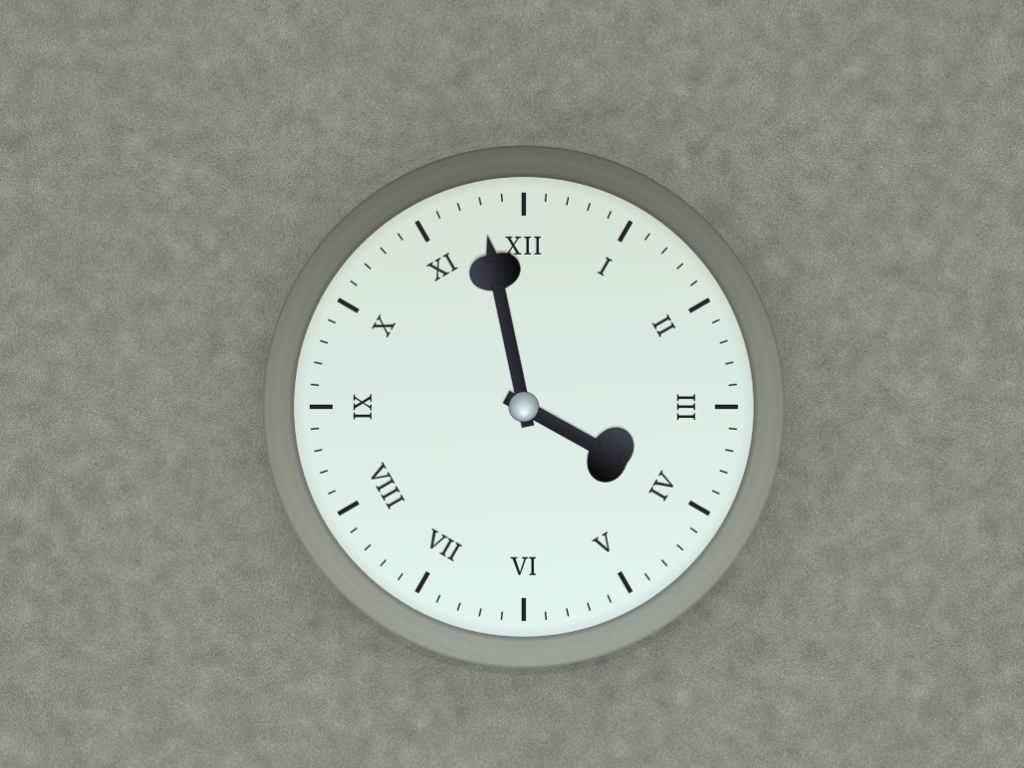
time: **3:58**
